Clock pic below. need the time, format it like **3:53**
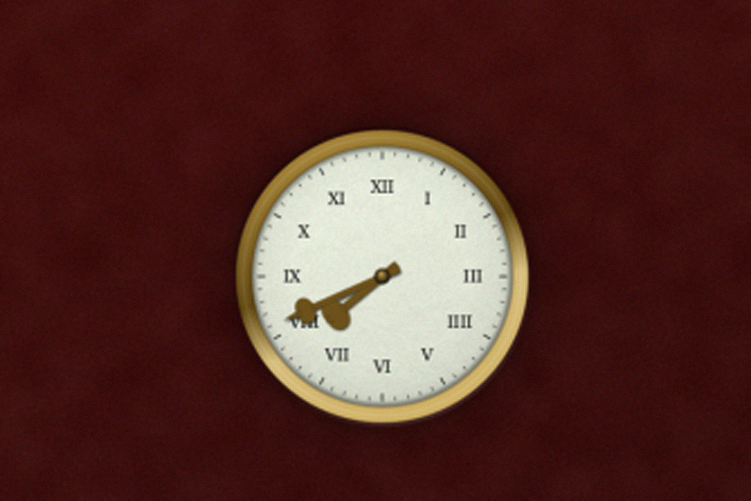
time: **7:41**
